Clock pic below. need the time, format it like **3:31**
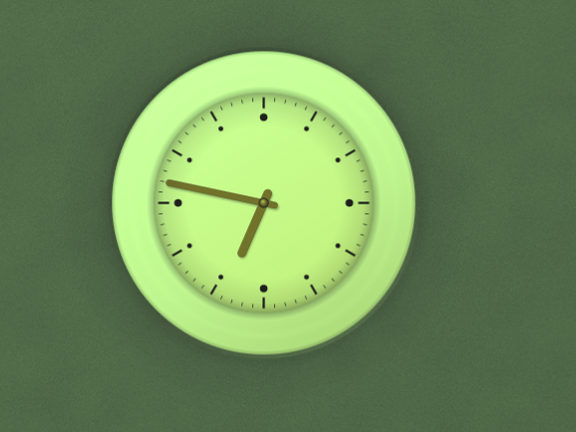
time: **6:47**
